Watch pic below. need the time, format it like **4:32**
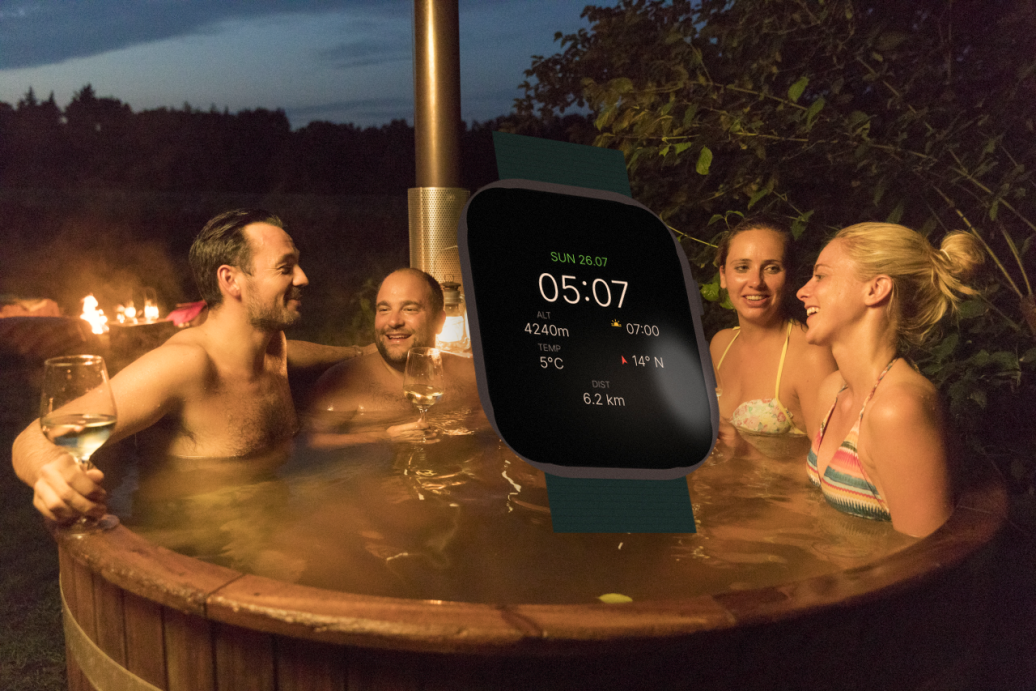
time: **5:07**
